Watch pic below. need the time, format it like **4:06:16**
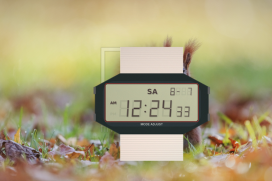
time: **12:24:33**
